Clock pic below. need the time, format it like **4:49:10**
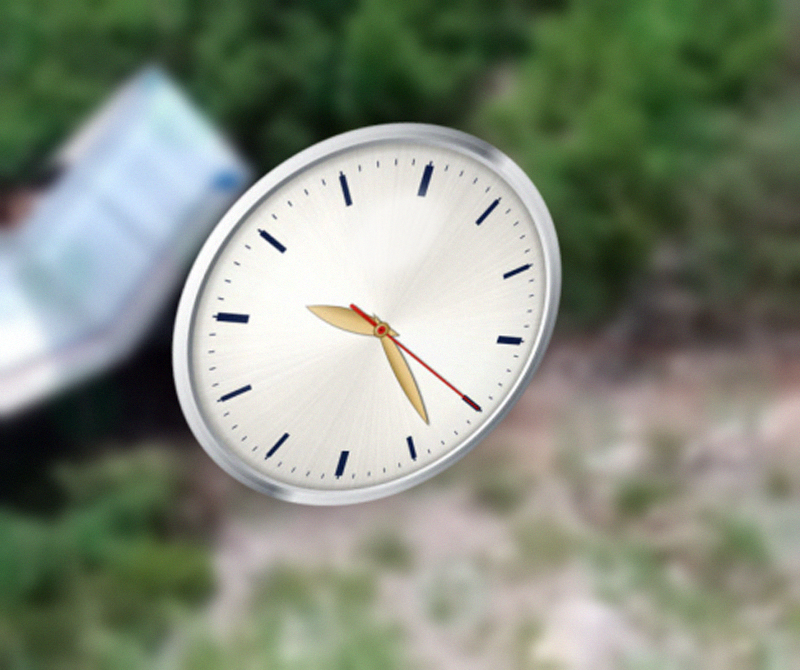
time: **9:23:20**
